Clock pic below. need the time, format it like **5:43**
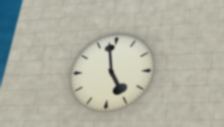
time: **4:58**
